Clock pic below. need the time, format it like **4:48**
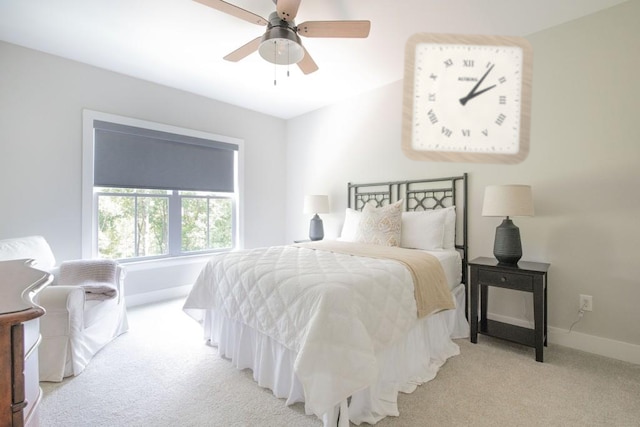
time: **2:06**
